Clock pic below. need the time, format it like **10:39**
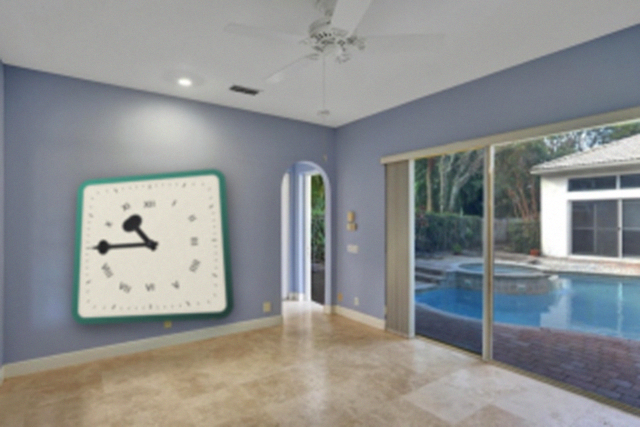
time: **10:45**
